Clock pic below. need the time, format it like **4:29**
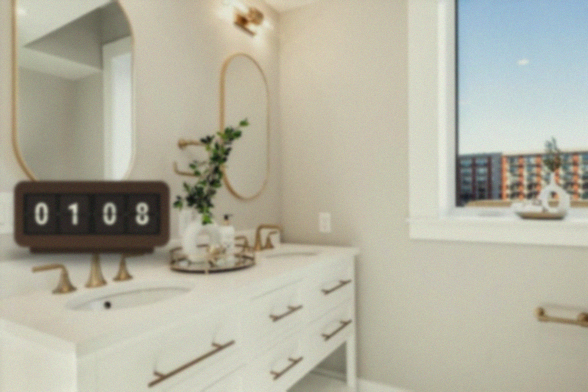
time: **1:08**
